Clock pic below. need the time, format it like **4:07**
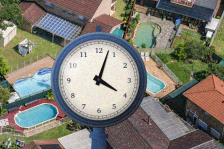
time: **4:03**
